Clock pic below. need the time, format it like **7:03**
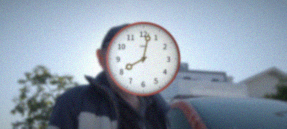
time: **8:02**
